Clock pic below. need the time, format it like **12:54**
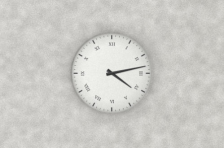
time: **4:13**
